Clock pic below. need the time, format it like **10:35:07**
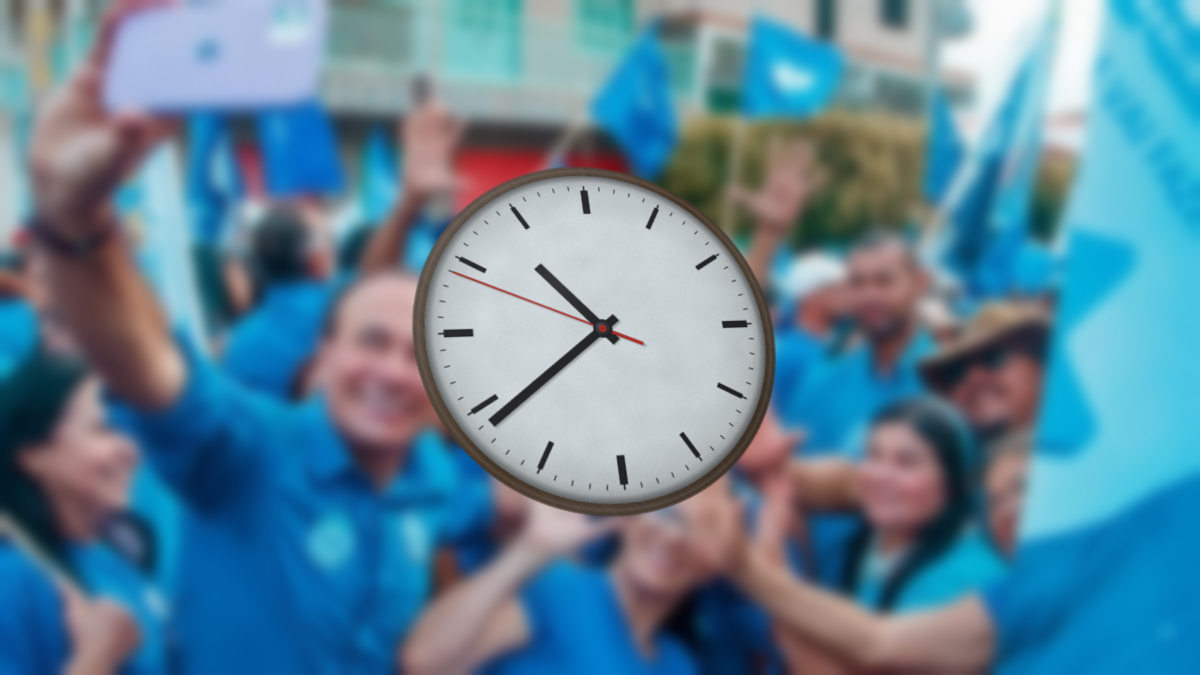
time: **10:38:49**
